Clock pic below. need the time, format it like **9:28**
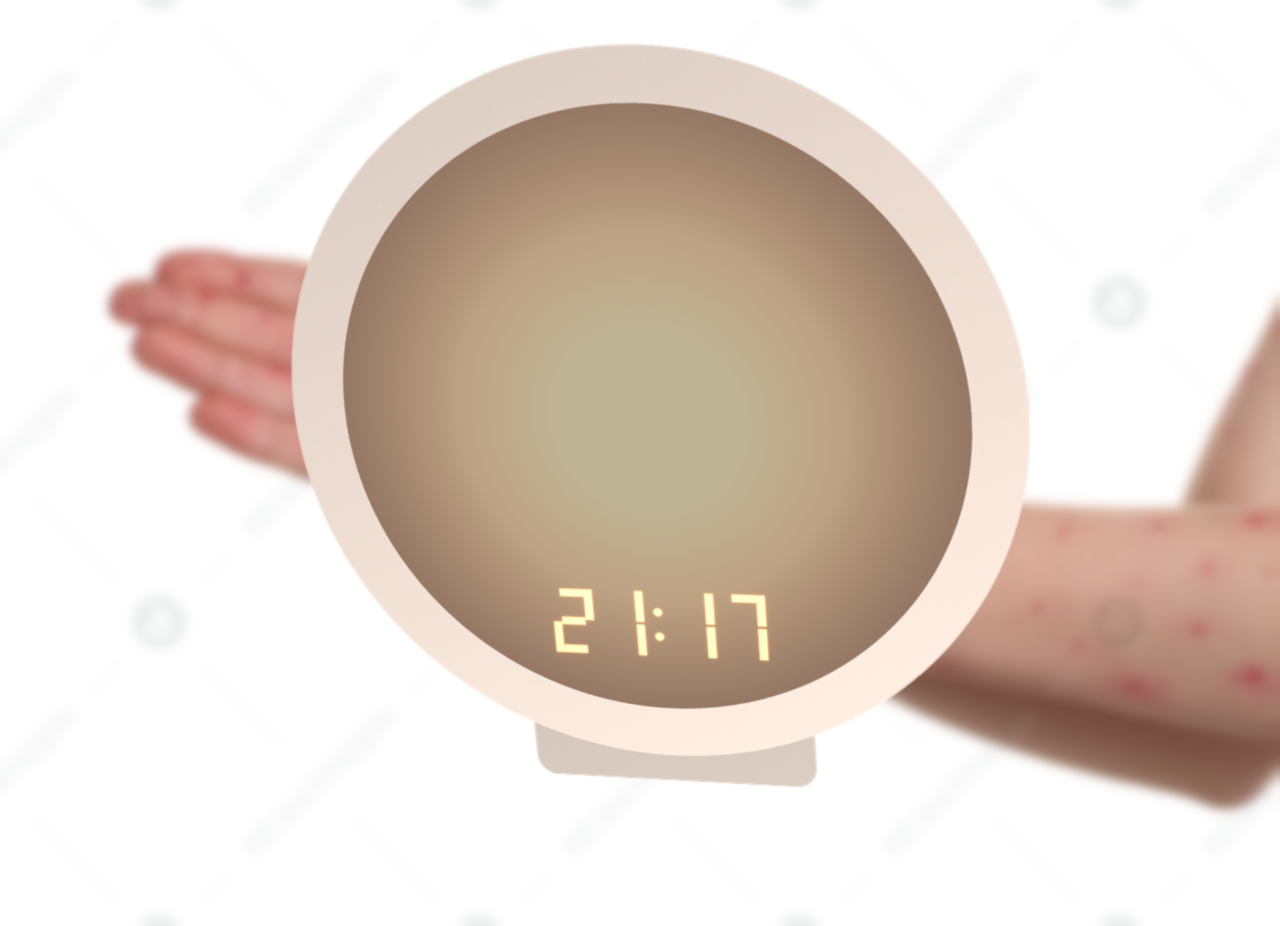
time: **21:17**
